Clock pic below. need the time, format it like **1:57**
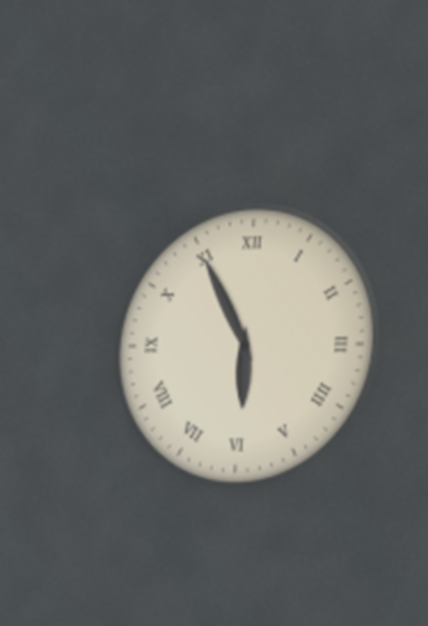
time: **5:55**
